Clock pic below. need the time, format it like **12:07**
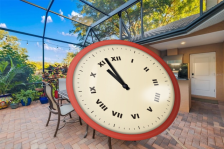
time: **10:57**
